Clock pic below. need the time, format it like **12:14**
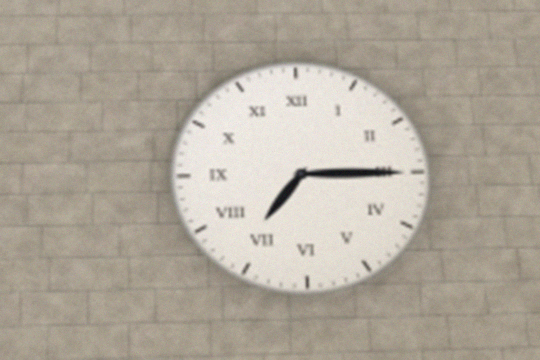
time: **7:15**
